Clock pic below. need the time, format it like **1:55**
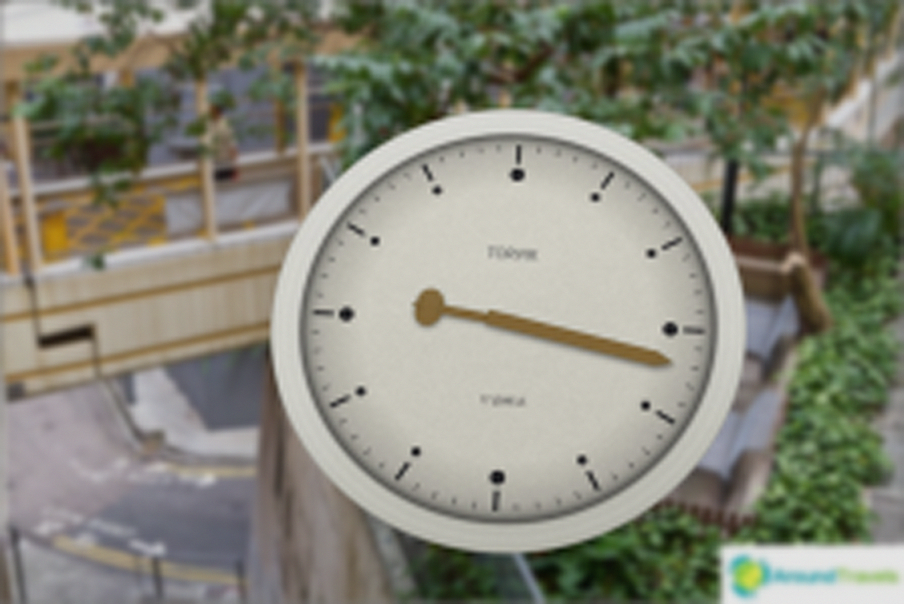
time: **9:17**
